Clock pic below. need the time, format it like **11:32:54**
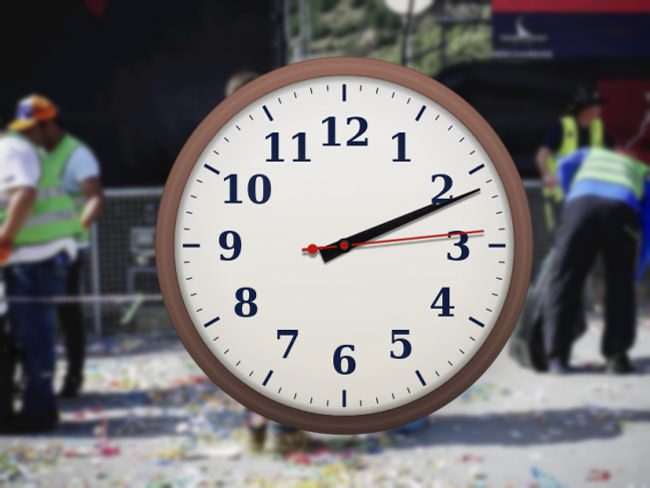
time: **2:11:14**
